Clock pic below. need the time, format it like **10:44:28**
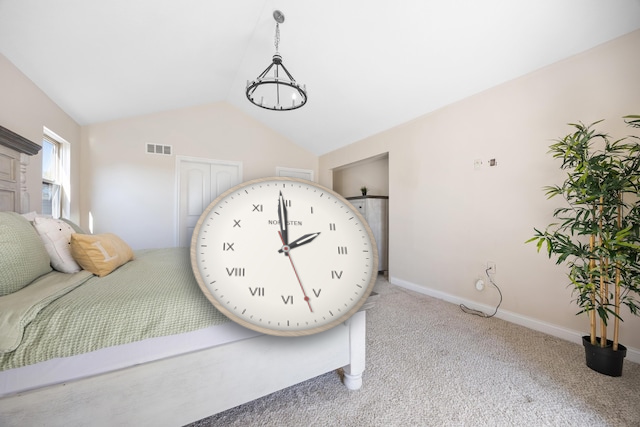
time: **1:59:27**
